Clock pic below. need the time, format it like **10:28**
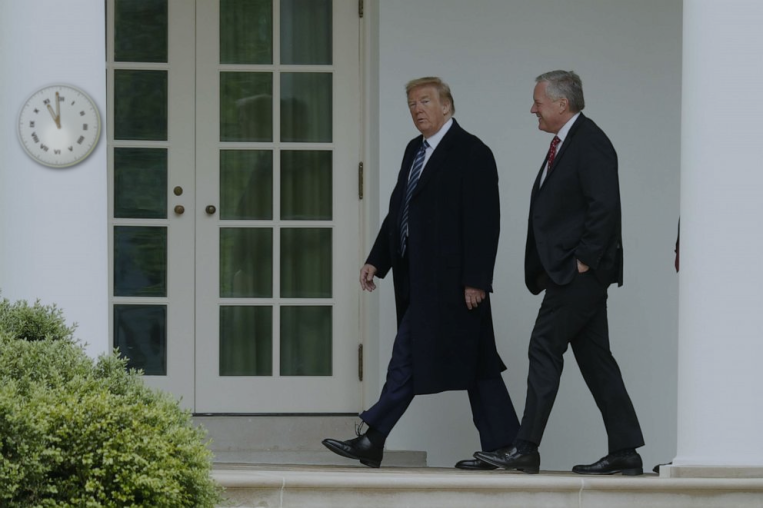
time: **10:59**
